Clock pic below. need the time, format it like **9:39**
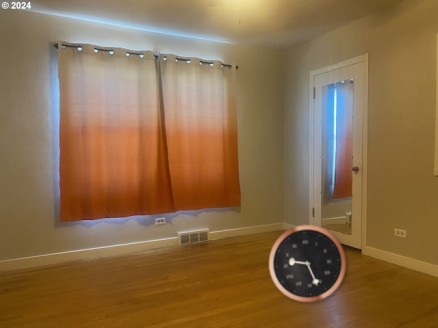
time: **9:27**
